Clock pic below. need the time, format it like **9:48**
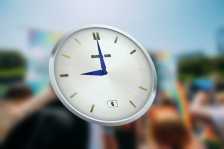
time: **9:00**
